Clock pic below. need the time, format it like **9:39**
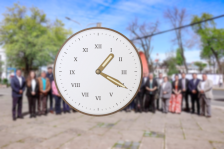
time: **1:20**
